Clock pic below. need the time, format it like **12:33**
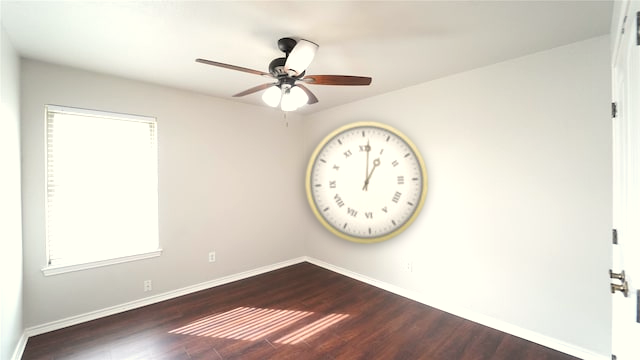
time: **1:01**
